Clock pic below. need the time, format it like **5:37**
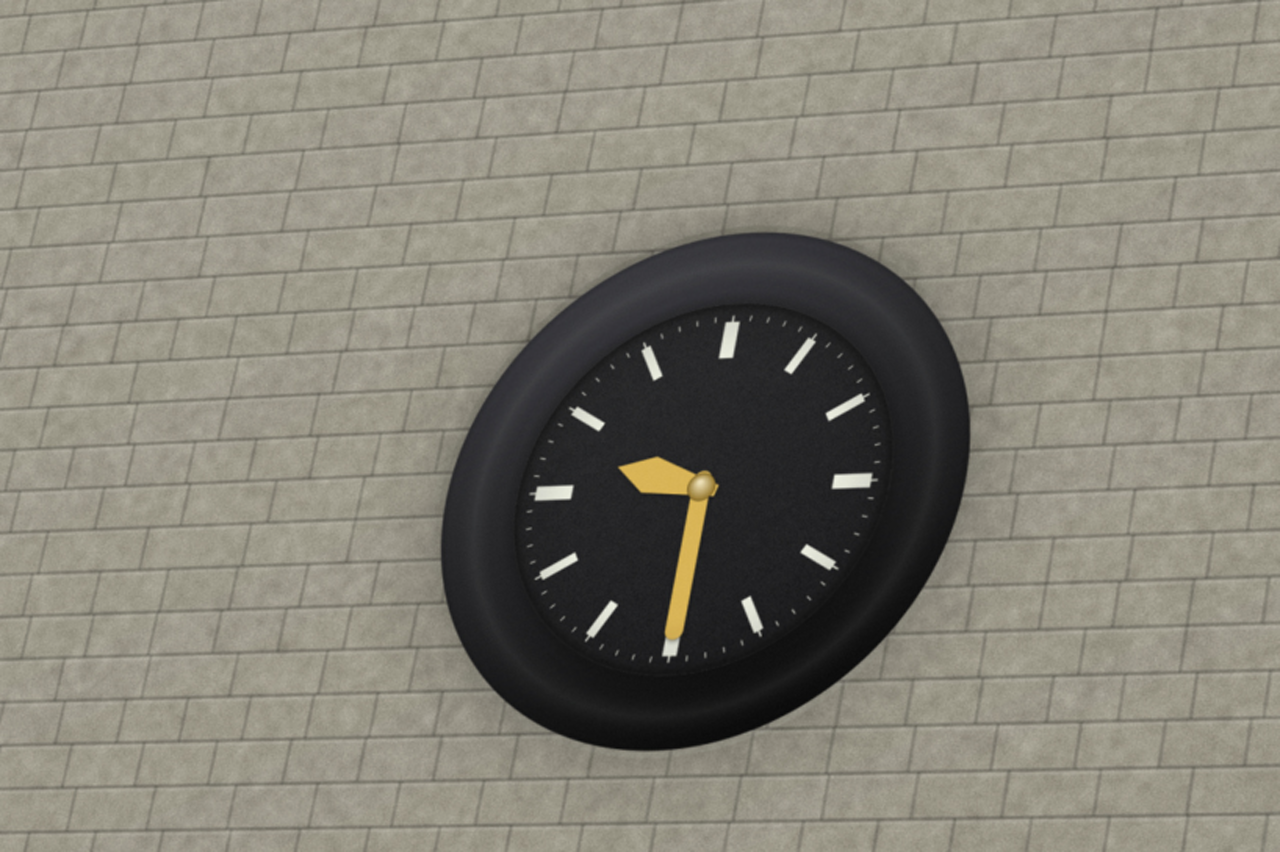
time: **9:30**
